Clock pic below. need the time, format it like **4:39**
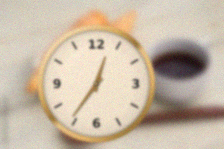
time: **12:36**
